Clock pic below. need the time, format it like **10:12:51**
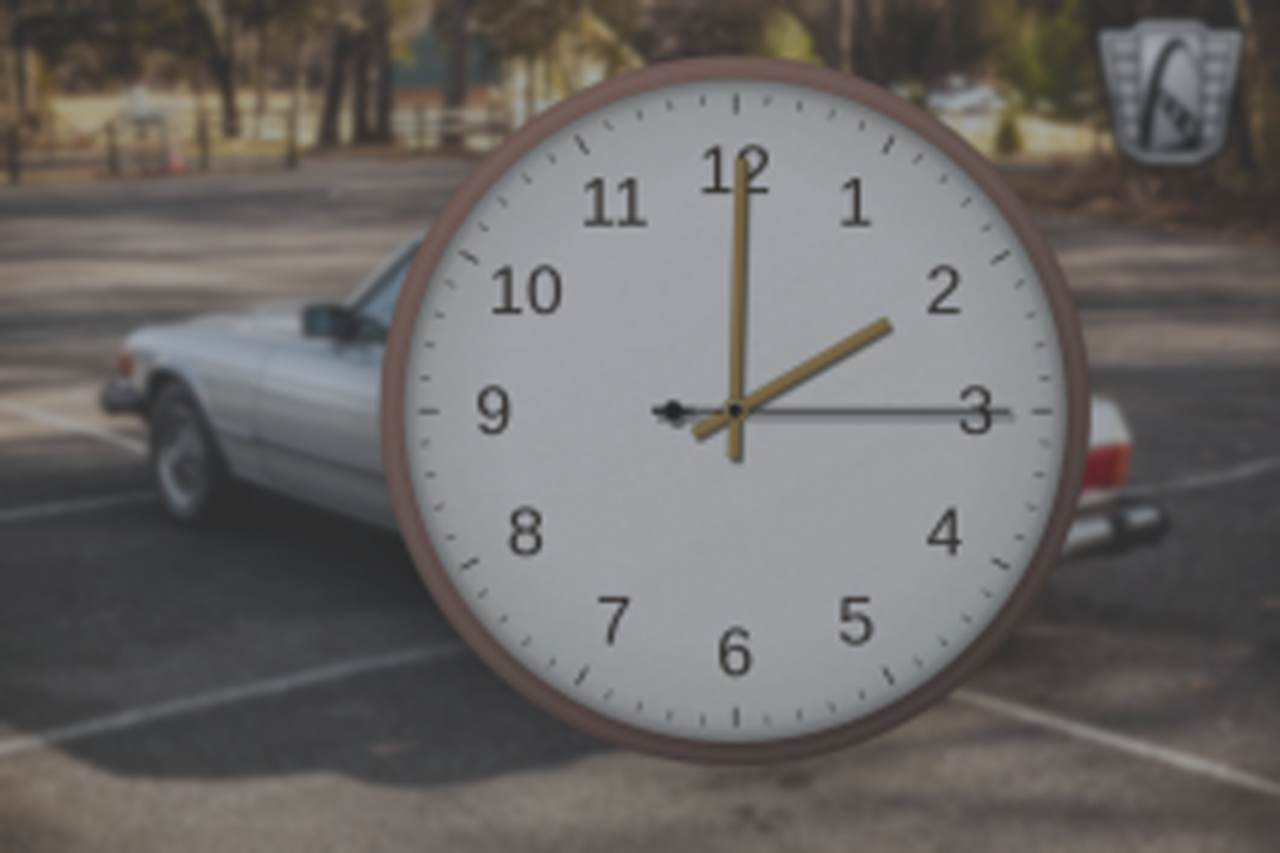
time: **2:00:15**
